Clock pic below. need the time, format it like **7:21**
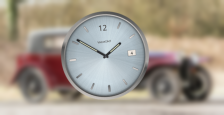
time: **1:51**
